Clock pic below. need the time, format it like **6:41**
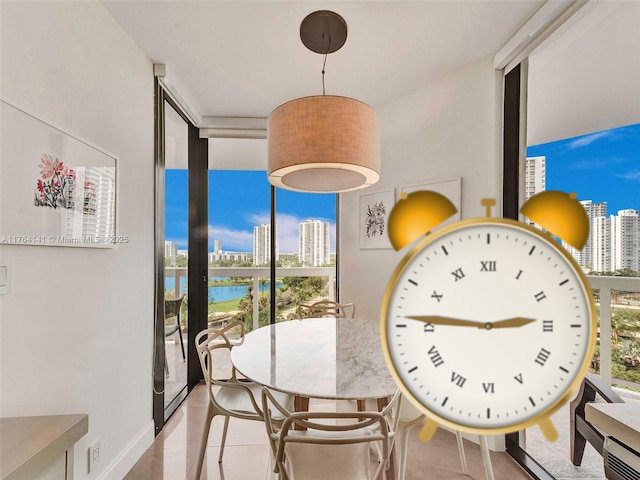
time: **2:46**
